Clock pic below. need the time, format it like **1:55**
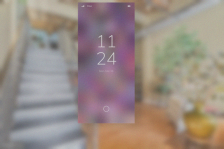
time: **11:24**
